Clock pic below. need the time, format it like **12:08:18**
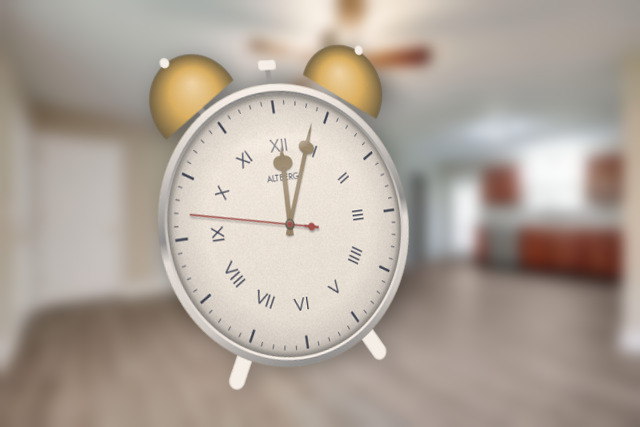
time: **12:03:47**
